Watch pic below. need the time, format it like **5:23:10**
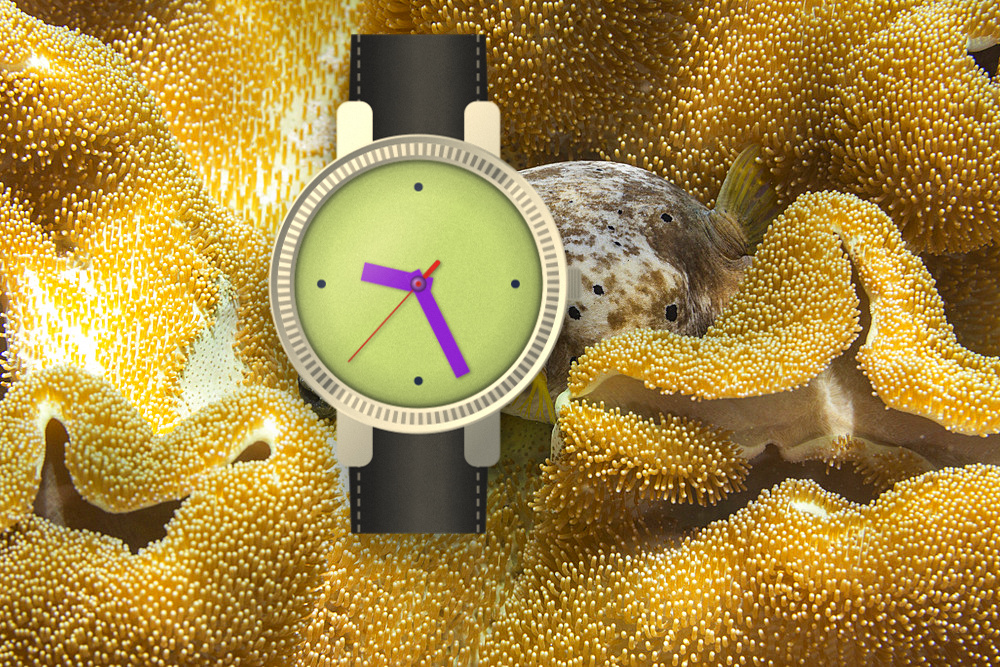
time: **9:25:37**
